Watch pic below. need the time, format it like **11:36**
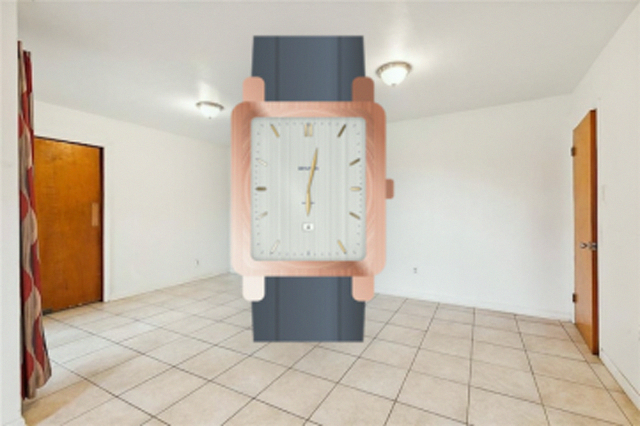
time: **6:02**
